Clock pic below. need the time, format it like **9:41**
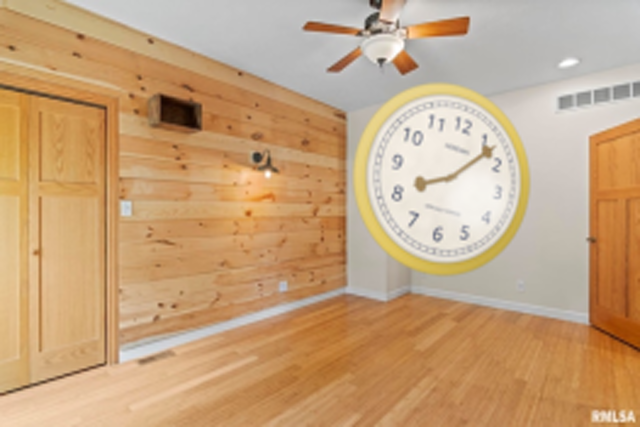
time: **8:07**
